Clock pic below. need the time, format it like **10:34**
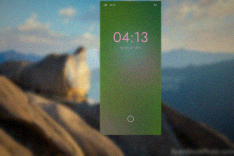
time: **4:13**
